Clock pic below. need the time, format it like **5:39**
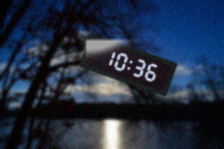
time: **10:36**
